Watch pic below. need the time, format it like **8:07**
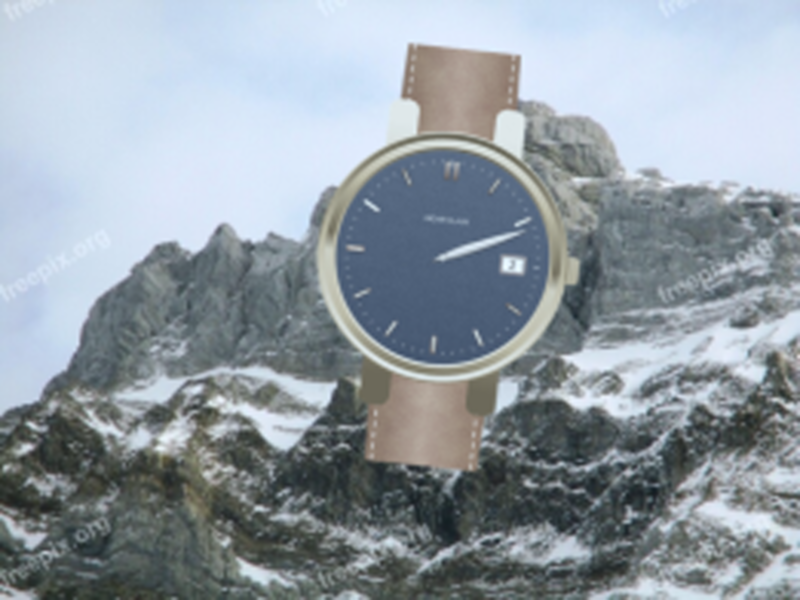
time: **2:11**
